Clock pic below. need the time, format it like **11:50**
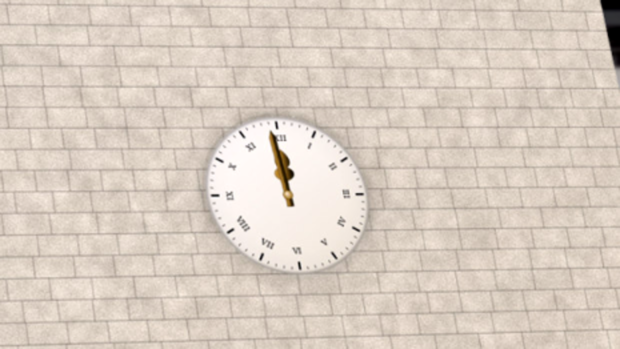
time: **11:59**
